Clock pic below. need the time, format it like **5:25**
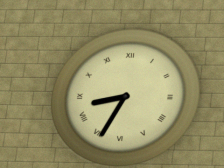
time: **8:34**
